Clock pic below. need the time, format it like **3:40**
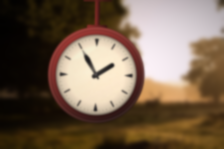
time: **1:55**
